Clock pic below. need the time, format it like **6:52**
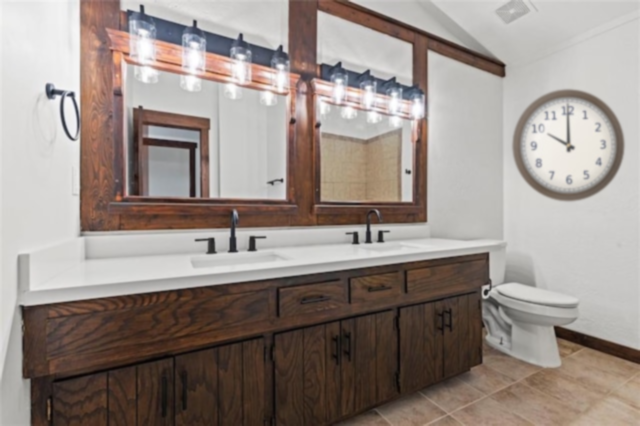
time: **10:00**
